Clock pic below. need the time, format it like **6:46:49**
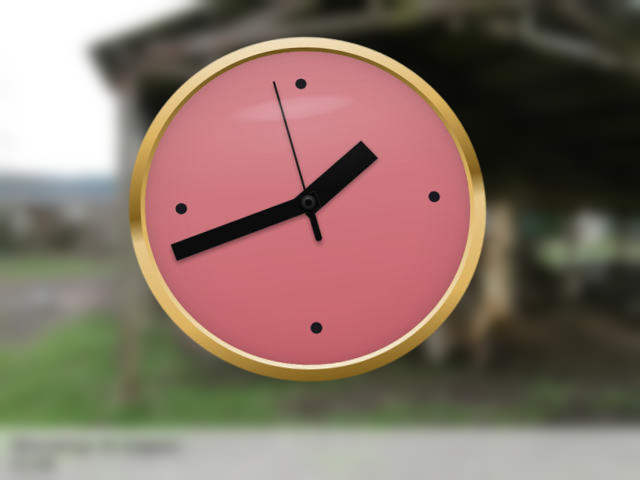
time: **1:41:58**
